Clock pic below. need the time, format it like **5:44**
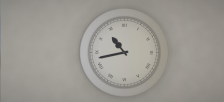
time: **10:43**
